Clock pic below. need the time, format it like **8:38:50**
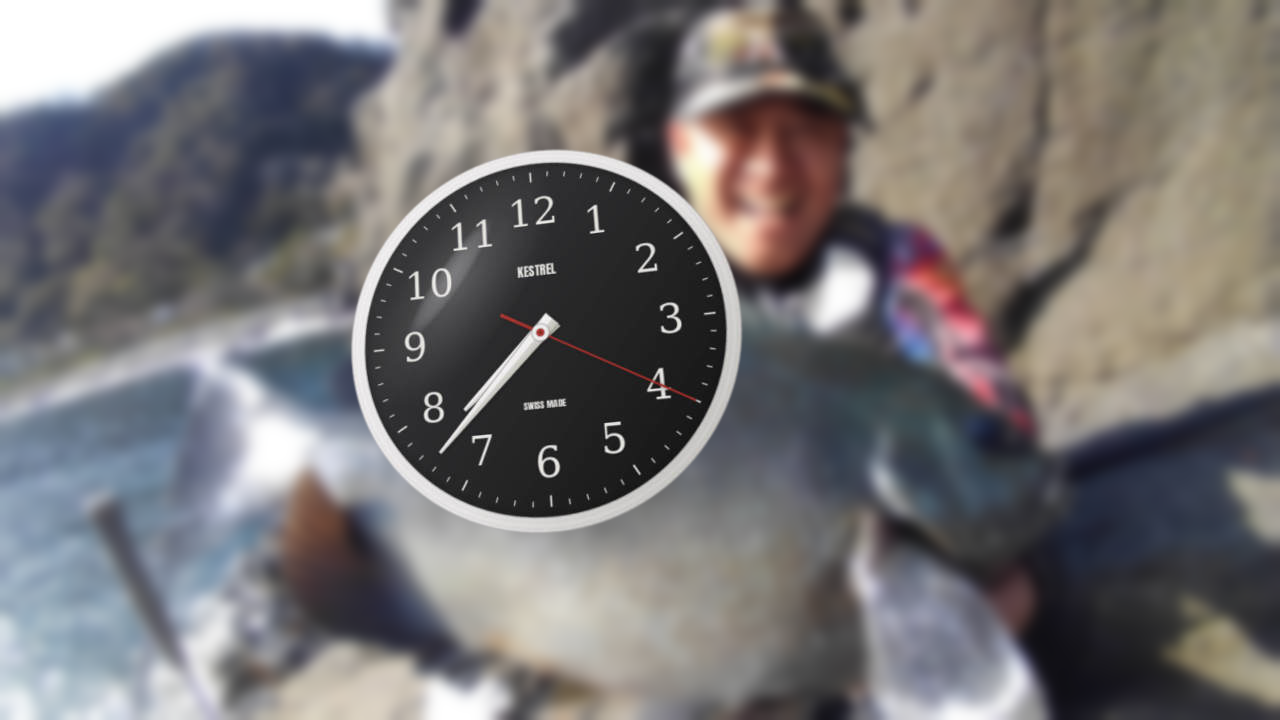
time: **7:37:20**
